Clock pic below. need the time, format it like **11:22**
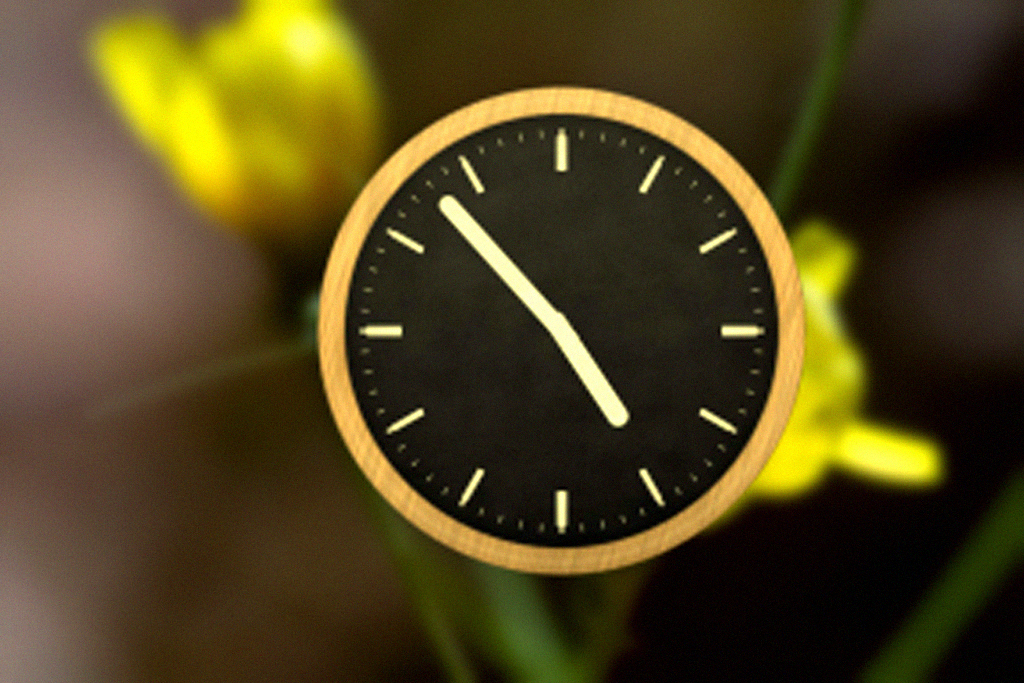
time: **4:53**
